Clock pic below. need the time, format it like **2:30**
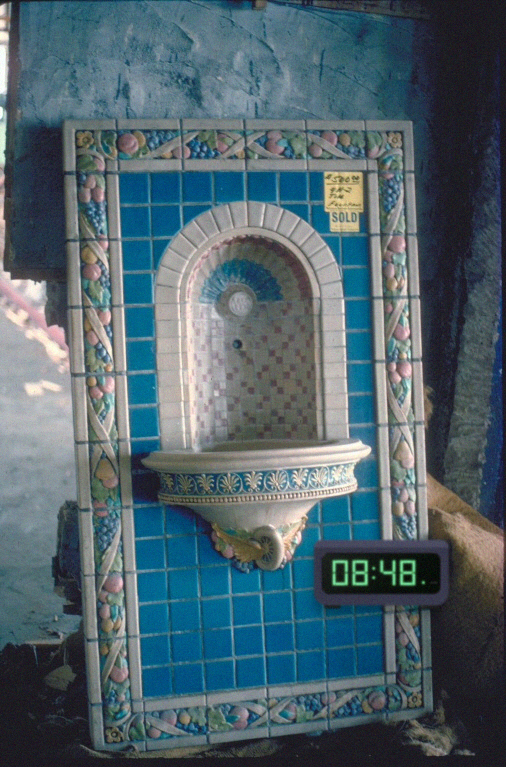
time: **8:48**
